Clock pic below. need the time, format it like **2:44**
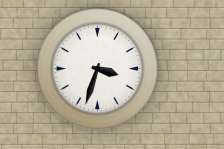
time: **3:33**
